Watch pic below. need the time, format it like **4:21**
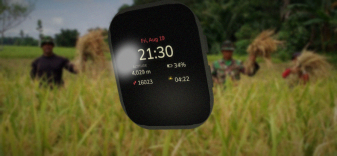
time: **21:30**
